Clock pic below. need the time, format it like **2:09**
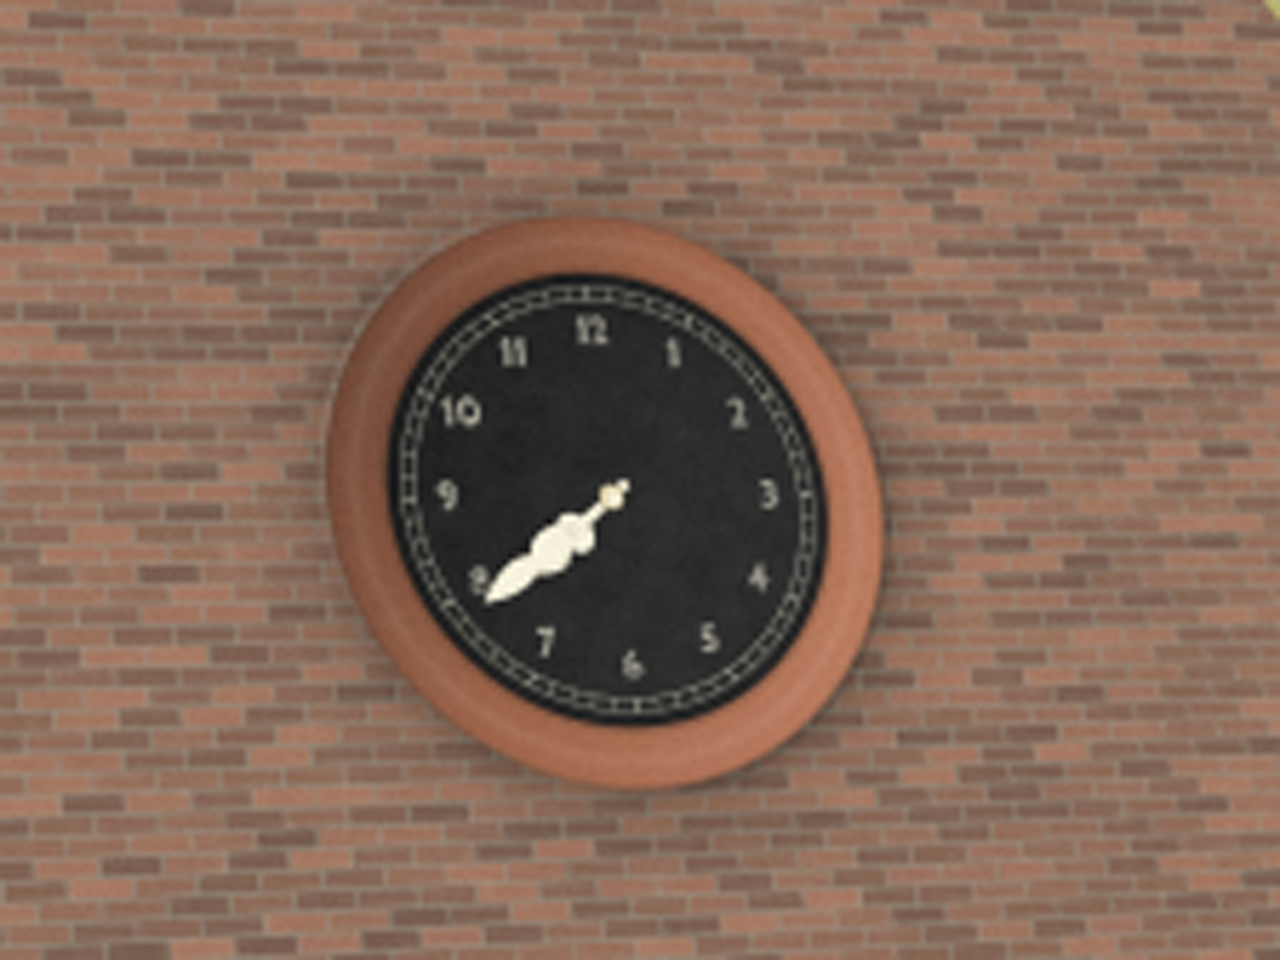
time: **7:39**
